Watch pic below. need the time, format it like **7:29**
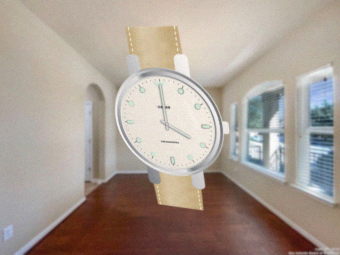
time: **4:00**
